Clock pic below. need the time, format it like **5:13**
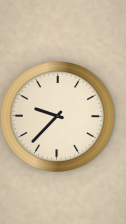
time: **9:37**
